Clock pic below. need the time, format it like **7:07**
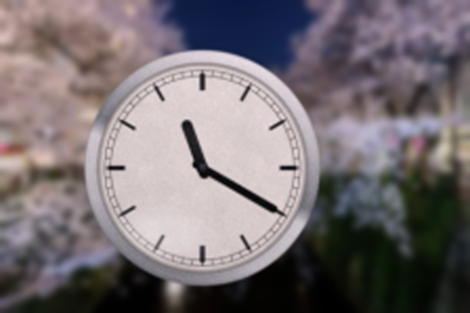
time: **11:20**
